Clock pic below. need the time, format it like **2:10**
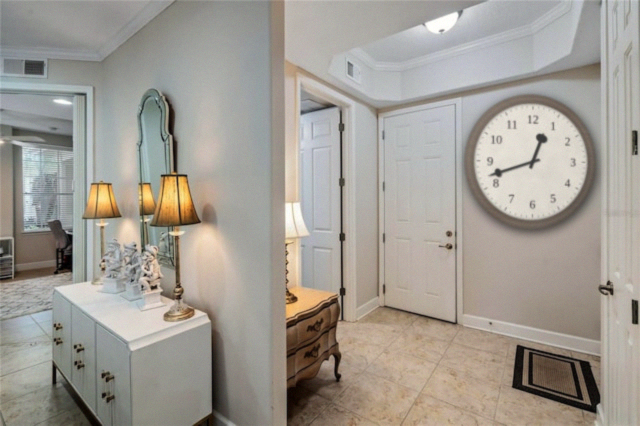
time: **12:42**
